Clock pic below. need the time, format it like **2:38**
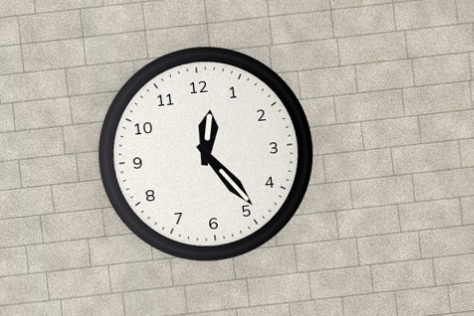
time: **12:24**
